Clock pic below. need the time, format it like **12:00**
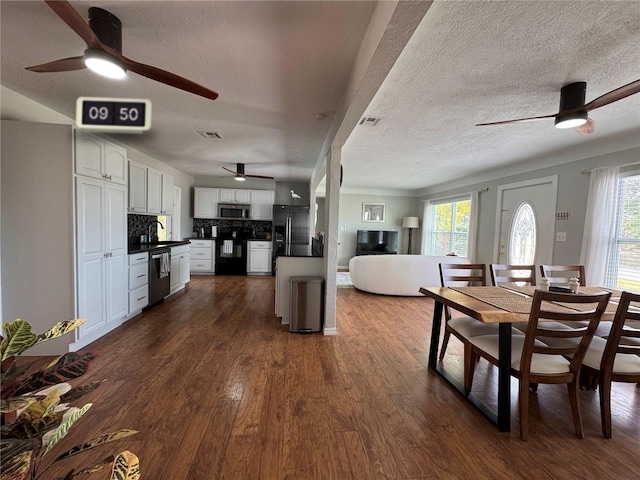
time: **9:50**
